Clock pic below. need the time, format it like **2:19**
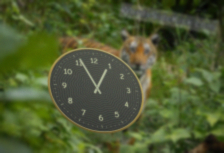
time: **12:56**
